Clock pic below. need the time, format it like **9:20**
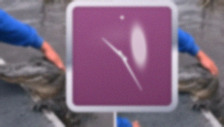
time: **10:25**
